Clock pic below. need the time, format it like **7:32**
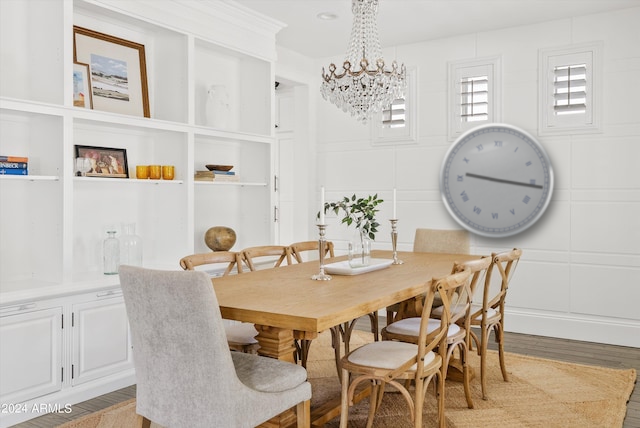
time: **9:16**
